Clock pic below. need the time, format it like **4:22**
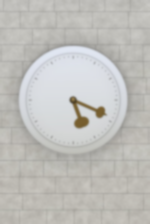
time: **5:19**
